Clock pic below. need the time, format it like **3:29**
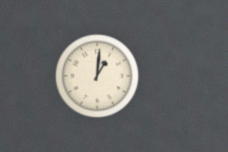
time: **1:01**
